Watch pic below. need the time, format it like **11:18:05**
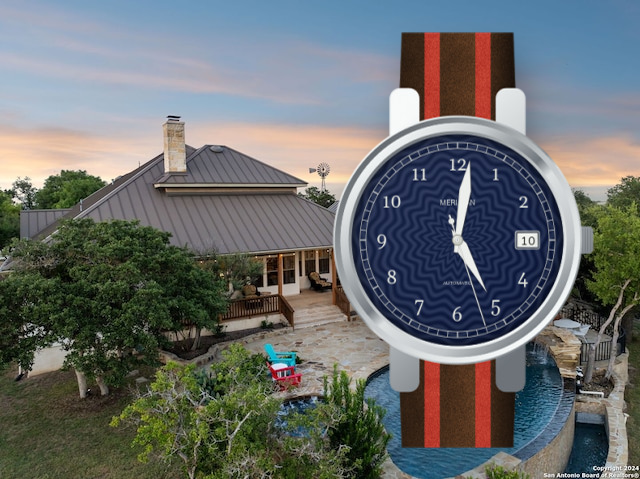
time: **5:01:27**
